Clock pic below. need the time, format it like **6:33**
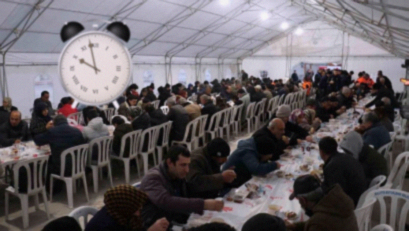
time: **9:58**
